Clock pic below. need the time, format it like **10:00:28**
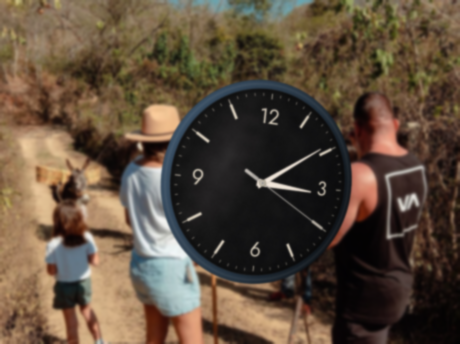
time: **3:09:20**
